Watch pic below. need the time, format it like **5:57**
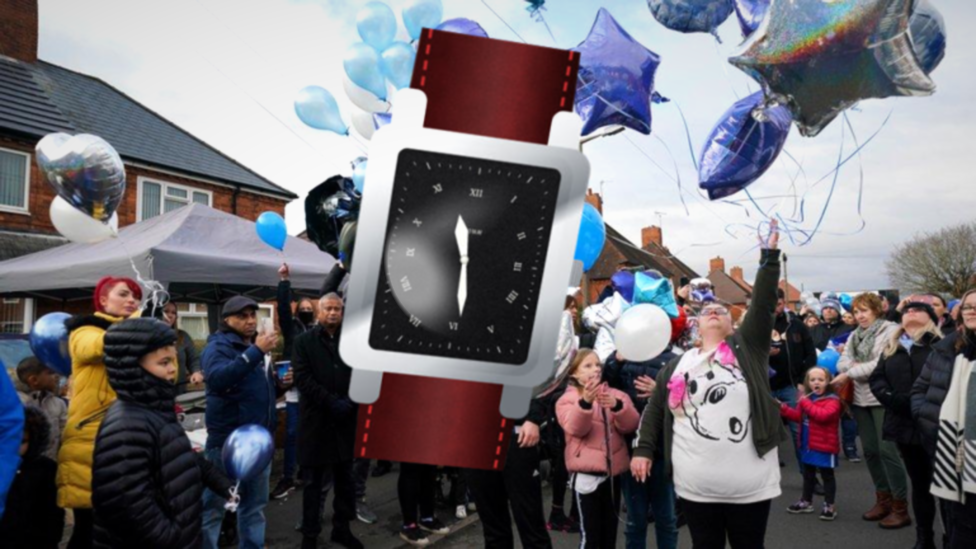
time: **11:29**
